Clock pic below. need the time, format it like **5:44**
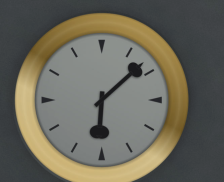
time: **6:08**
